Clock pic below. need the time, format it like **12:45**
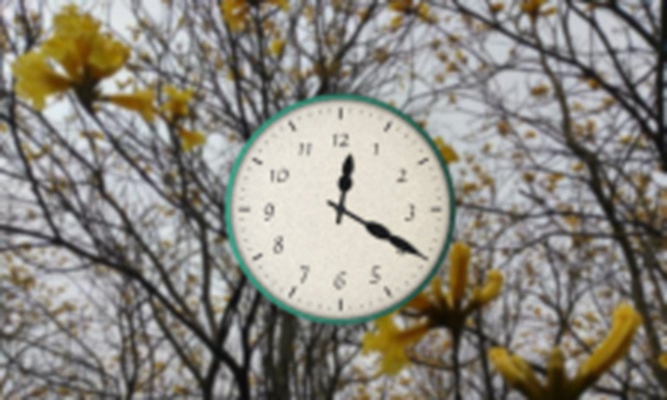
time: **12:20**
